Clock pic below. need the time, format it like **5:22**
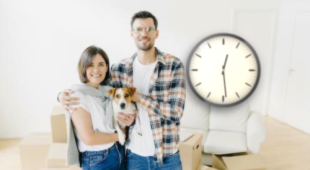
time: **12:29**
